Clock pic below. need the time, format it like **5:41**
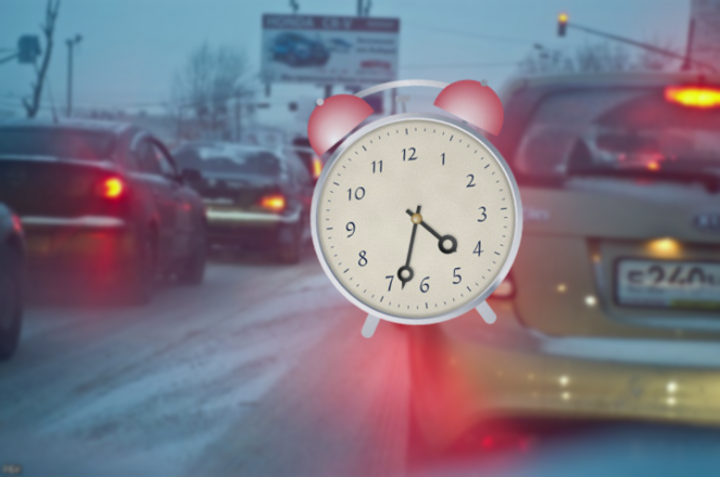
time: **4:33**
